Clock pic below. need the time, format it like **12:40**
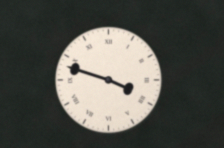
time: **3:48**
